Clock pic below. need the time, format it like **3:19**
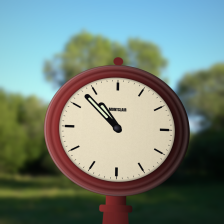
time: **10:53**
